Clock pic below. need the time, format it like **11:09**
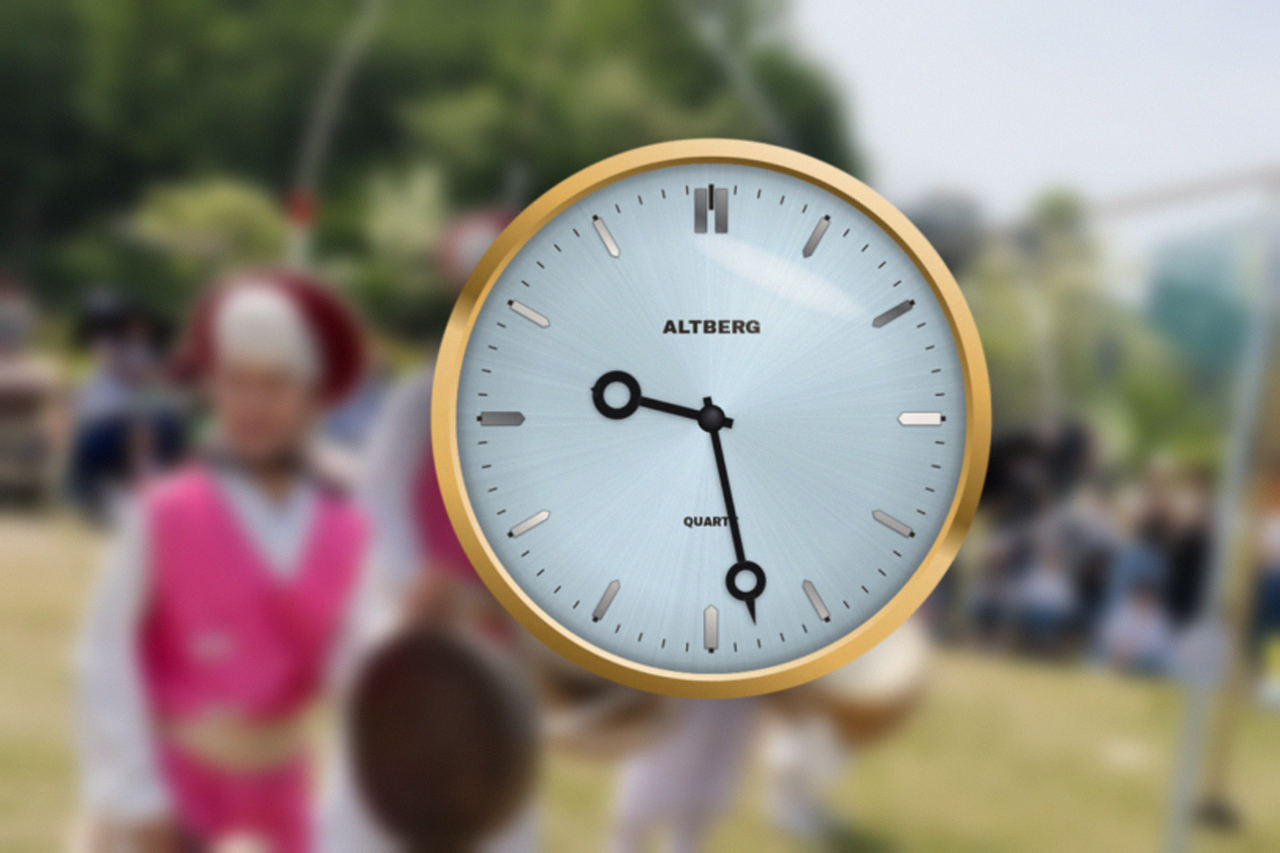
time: **9:28**
